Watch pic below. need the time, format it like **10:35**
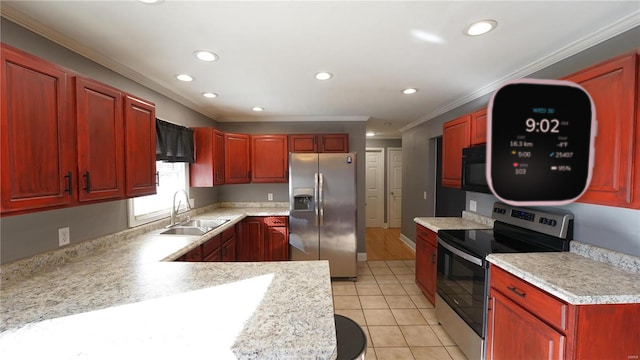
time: **9:02**
